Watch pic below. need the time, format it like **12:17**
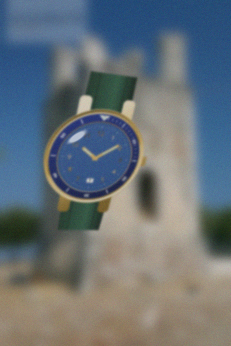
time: **10:09**
